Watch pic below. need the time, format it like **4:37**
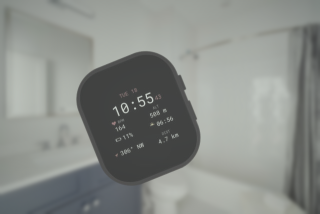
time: **10:55**
